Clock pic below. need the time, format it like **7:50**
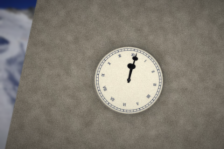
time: **12:01**
